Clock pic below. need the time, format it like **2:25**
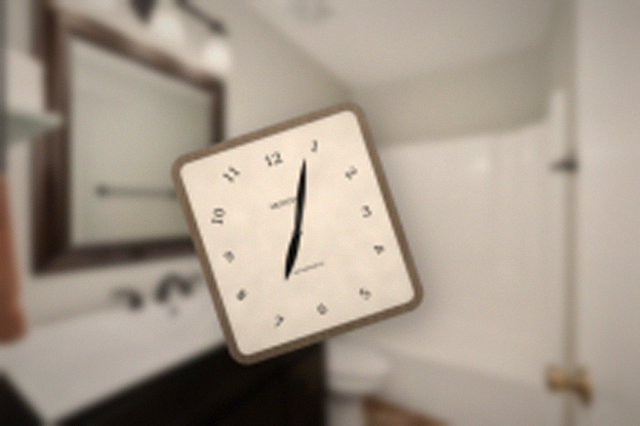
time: **7:04**
